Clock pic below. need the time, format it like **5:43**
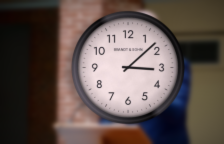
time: **3:08**
